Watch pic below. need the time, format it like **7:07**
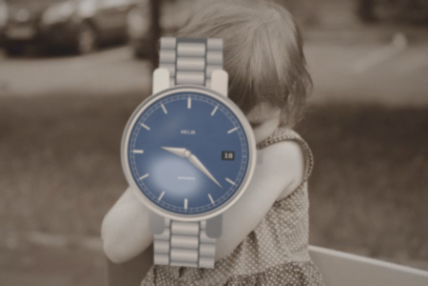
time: **9:22**
